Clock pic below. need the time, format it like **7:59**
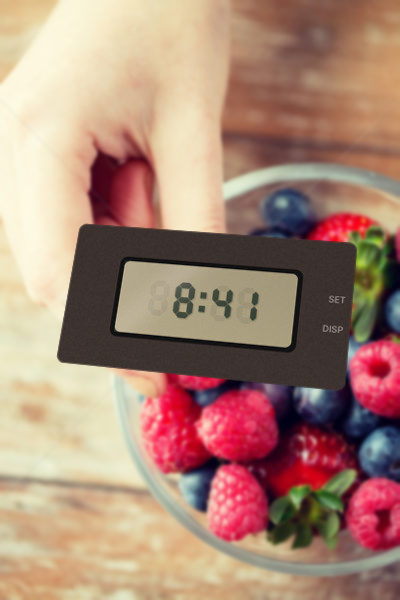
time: **8:41**
